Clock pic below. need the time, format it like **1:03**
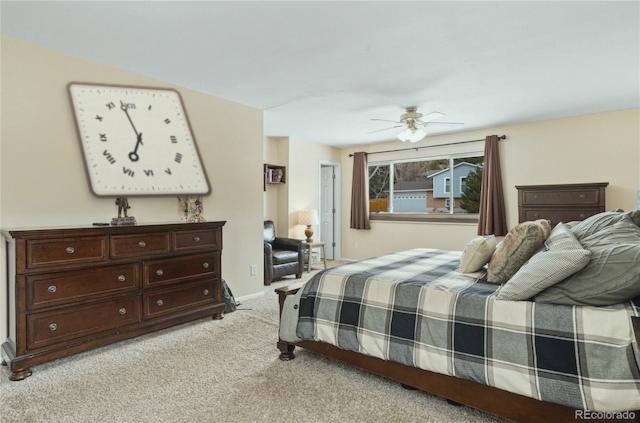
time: **6:58**
